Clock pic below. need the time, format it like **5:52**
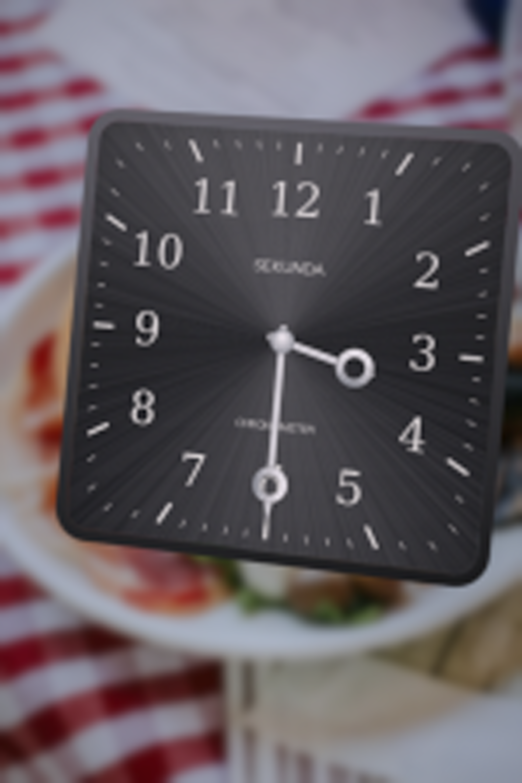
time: **3:30**
